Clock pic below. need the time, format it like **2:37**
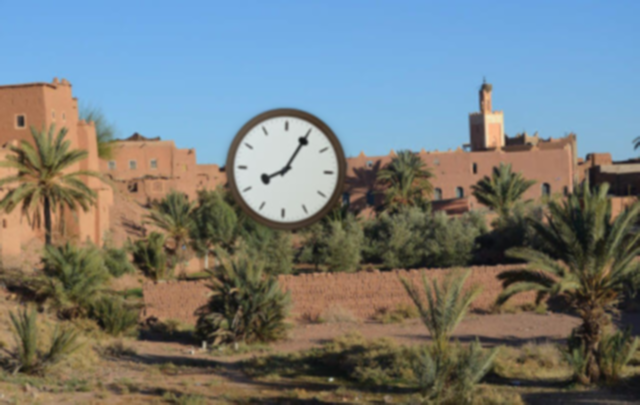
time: **8:05**
